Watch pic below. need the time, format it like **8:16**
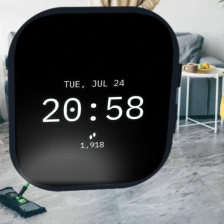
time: **20:58**
